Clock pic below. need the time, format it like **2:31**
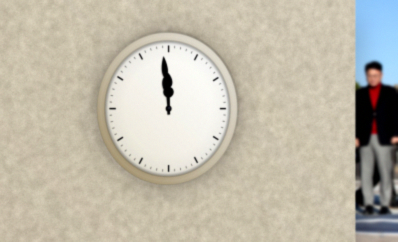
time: **11:59**
